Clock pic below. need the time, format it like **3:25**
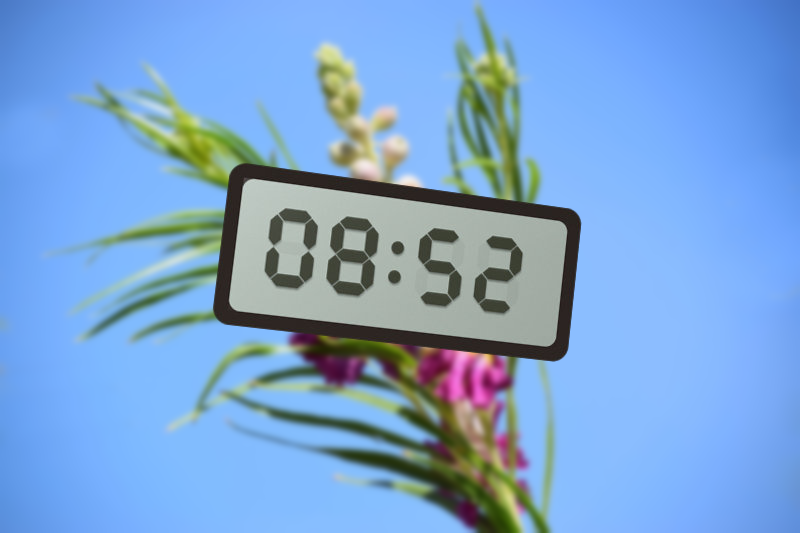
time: **8:52**
